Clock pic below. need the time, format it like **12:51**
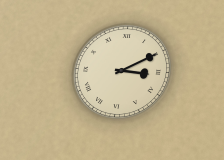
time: **3:10**
